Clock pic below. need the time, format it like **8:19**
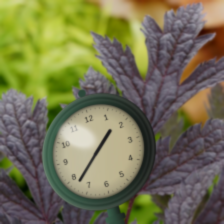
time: **1:38**
